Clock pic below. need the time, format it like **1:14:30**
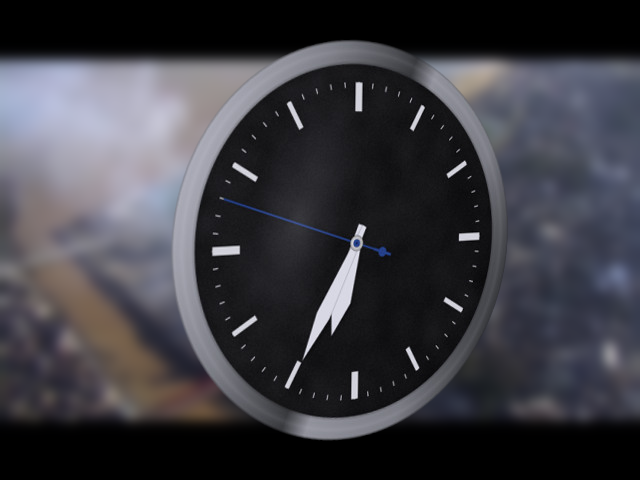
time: **6:34:48**
